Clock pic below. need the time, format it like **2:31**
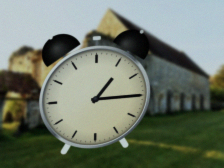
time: **1:15**
